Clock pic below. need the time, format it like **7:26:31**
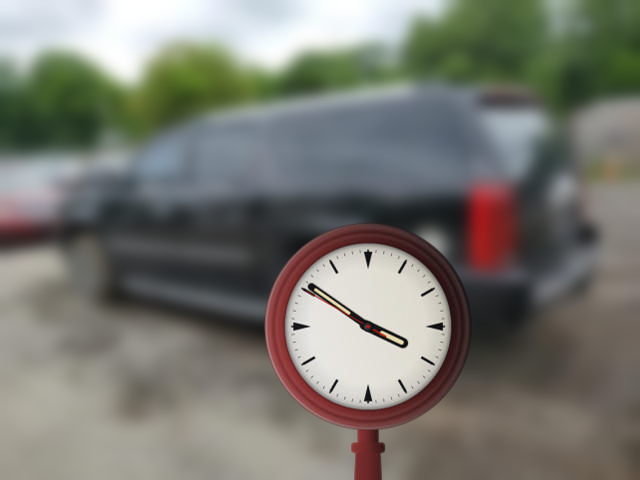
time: **3:50:50**
